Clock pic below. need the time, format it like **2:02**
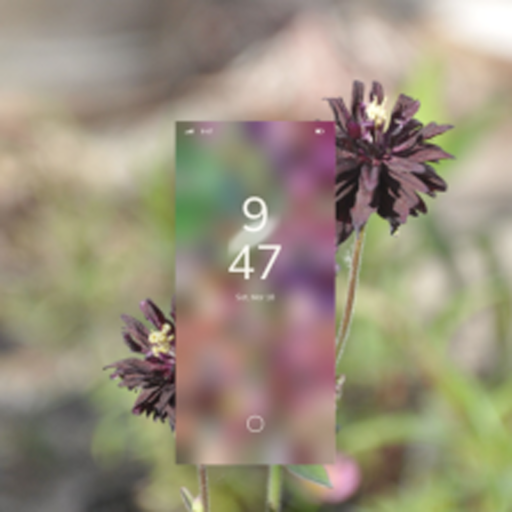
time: **9:47**
